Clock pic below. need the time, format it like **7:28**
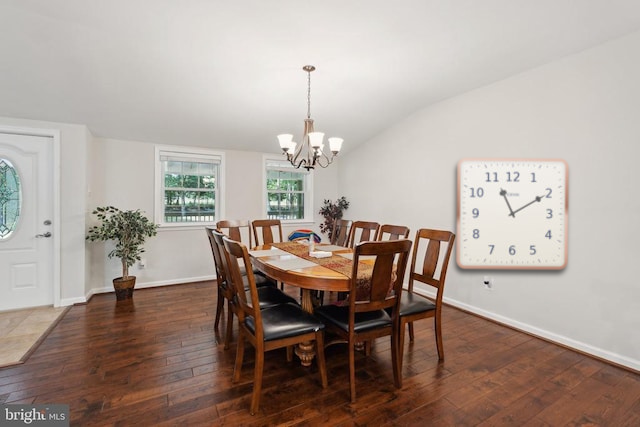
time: **11:10**
